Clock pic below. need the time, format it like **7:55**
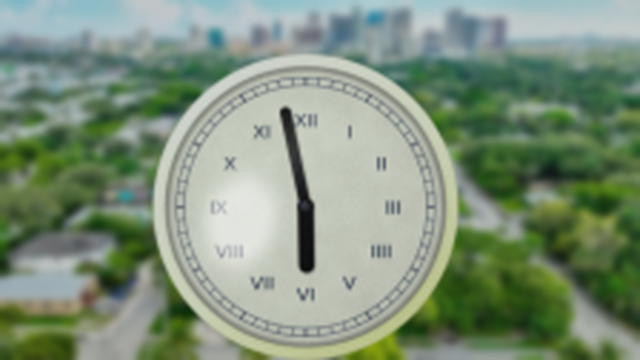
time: **5:58**
